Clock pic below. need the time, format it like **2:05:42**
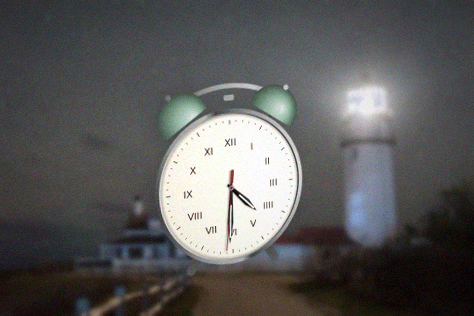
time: **4:30:31**
